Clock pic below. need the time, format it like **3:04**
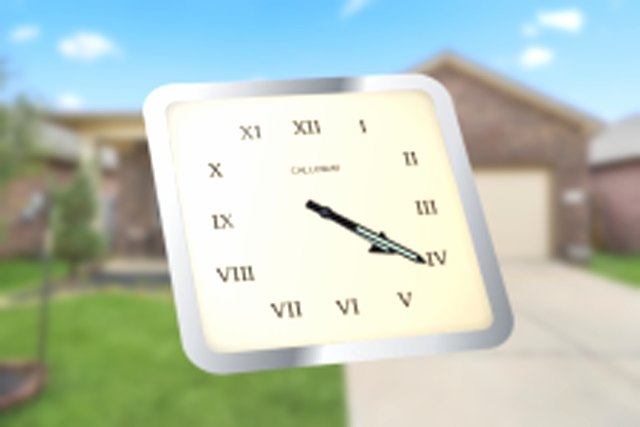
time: **4:21**
